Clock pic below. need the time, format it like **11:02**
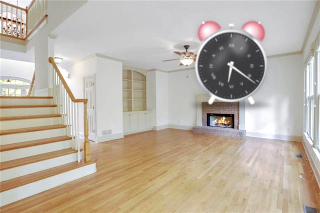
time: **6:21**
